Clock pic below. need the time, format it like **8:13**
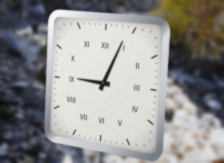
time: **9:04**
